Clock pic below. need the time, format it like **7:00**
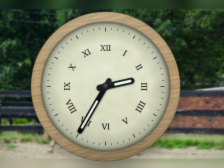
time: **2:35**
